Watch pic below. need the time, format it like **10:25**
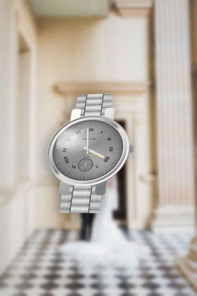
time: **3:59**
